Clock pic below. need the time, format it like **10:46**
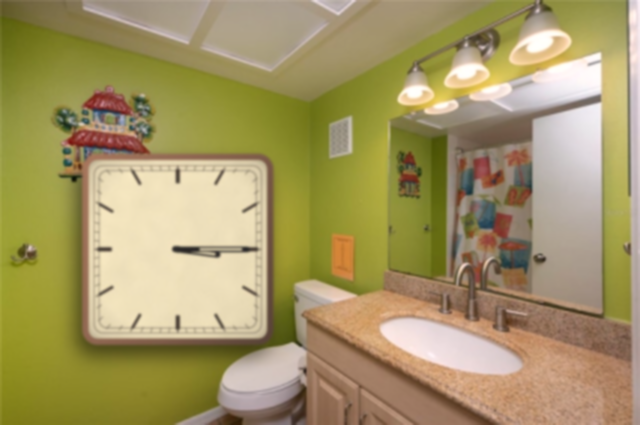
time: **3:15**
